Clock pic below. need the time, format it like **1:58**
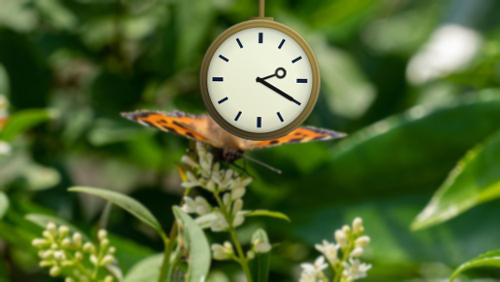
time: **2:20**
